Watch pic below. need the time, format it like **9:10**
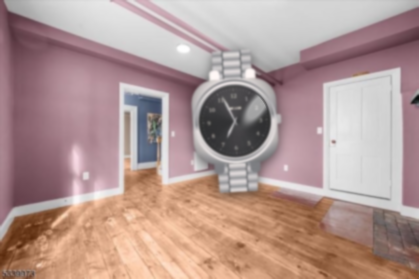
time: **6:56**
